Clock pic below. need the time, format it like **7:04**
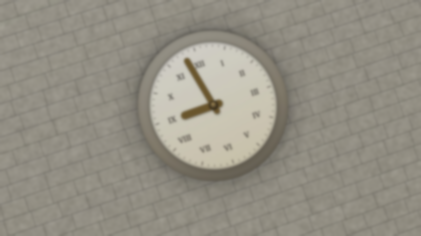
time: **8:58**
